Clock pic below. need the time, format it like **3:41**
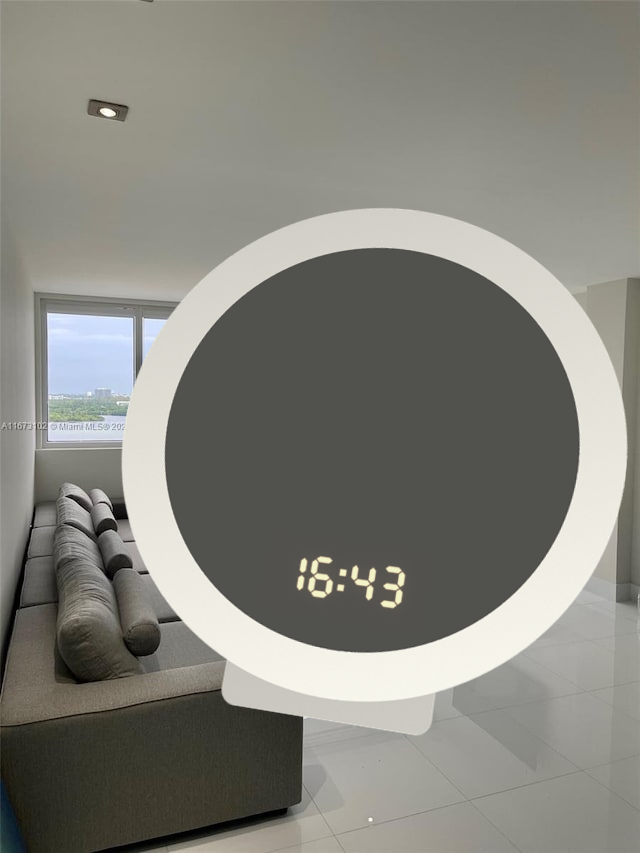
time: **16:43**
